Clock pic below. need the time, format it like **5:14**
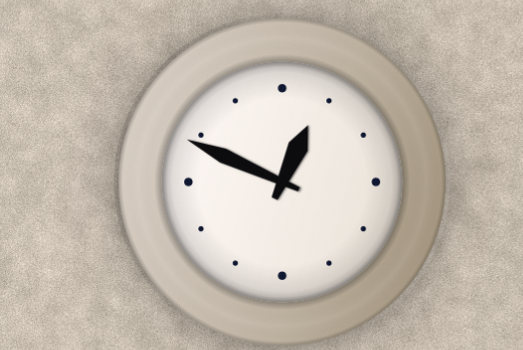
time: **12:49**
